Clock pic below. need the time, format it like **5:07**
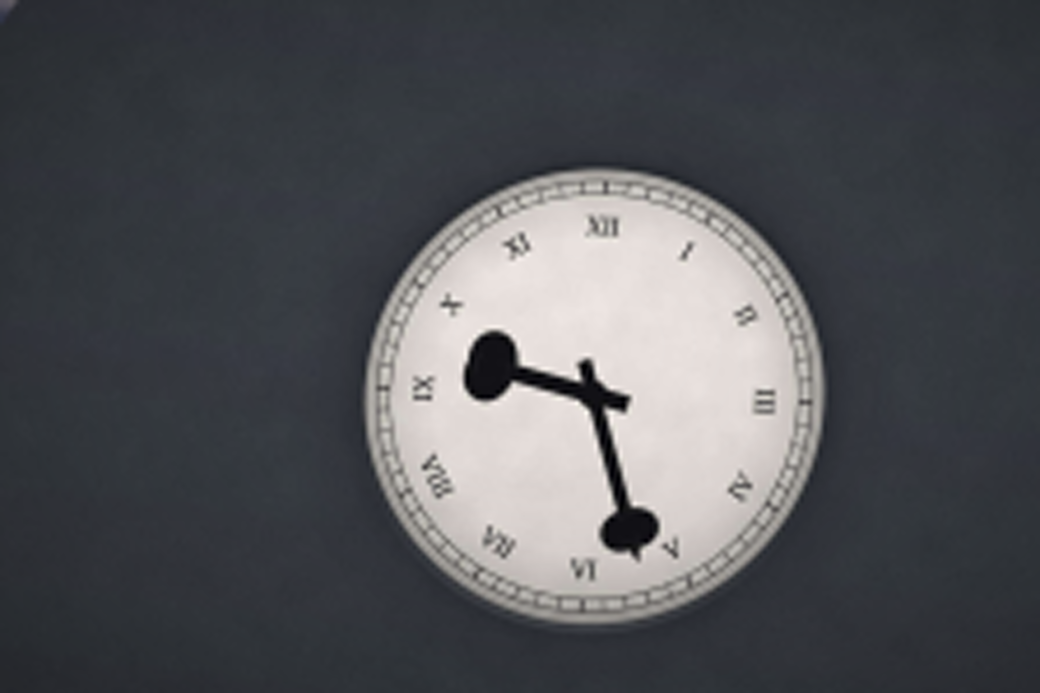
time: **9:27**
